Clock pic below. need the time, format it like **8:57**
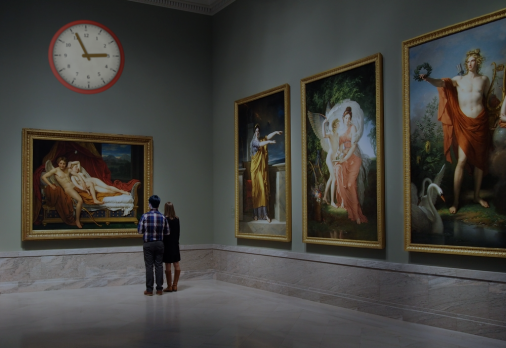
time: **2:56**
